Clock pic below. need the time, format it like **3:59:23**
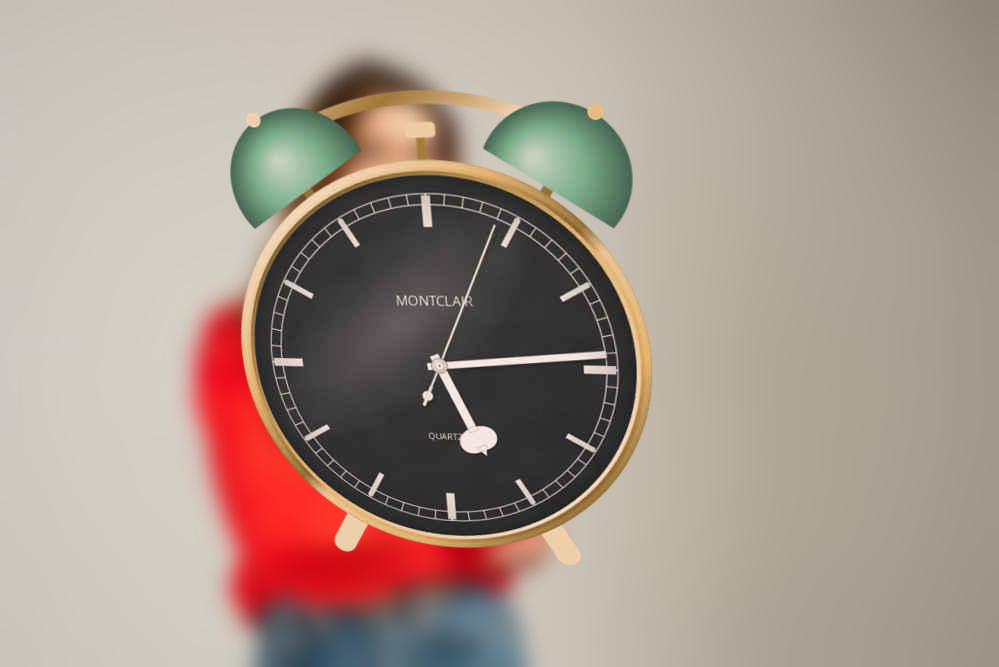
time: **5:14:04**
